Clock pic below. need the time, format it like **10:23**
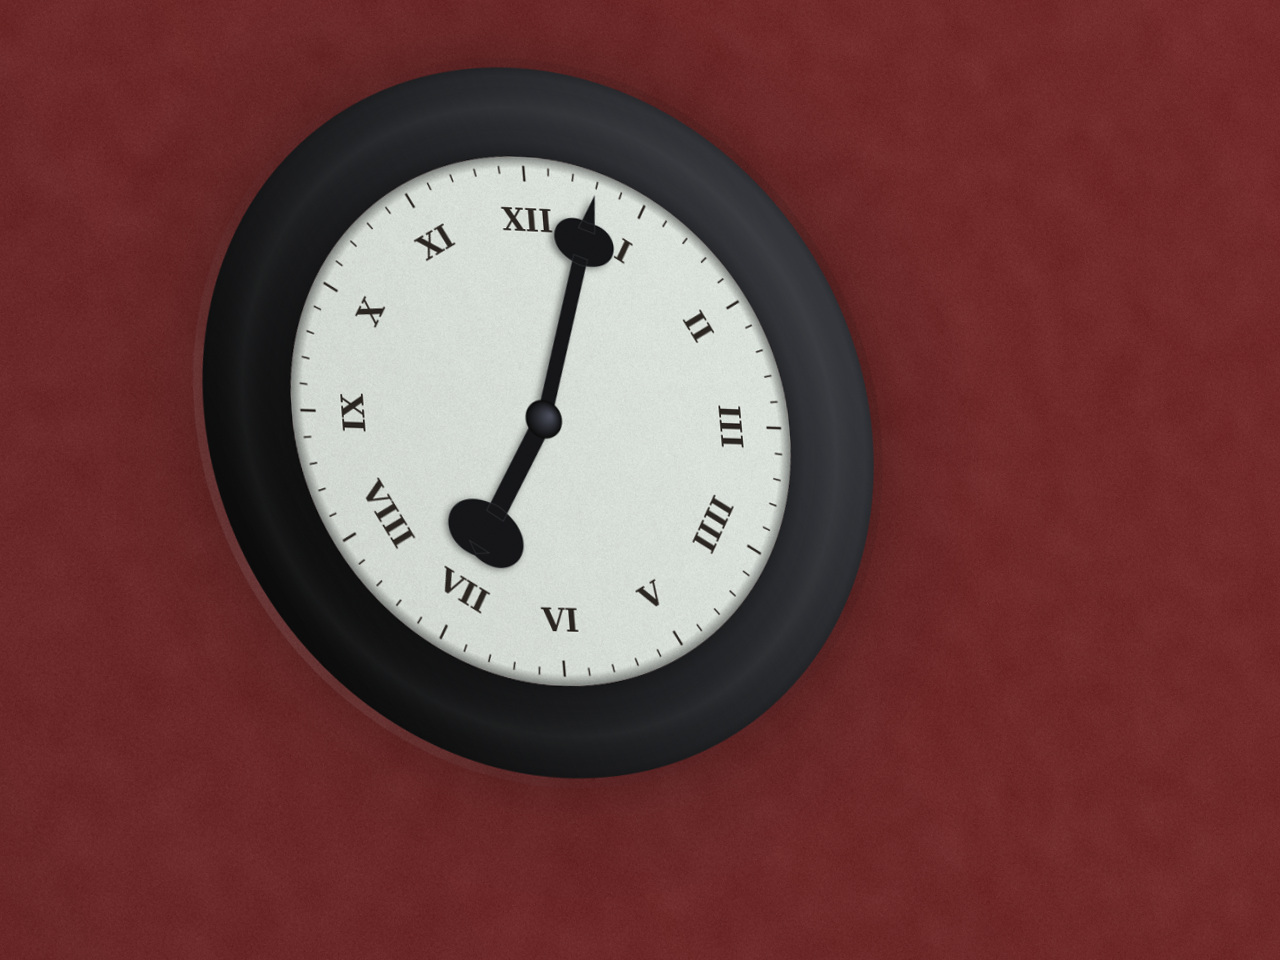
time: **7:03**
